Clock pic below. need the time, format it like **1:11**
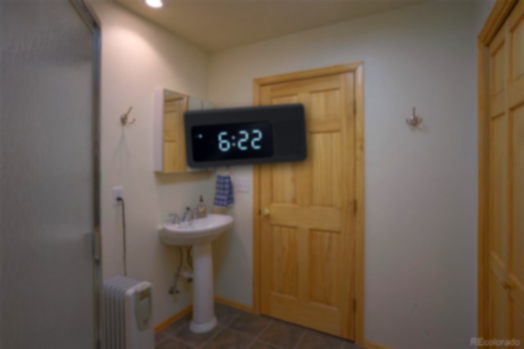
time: **6:22**
